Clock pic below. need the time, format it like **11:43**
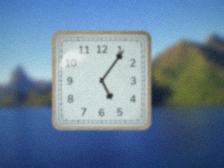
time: **5:06**
